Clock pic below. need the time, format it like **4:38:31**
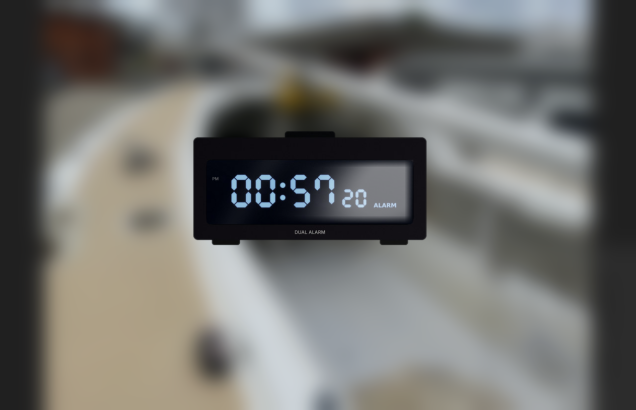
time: **0:57:20**
